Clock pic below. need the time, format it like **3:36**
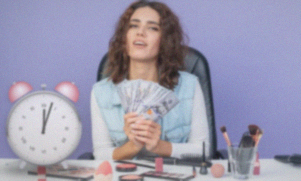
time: **12:03**
